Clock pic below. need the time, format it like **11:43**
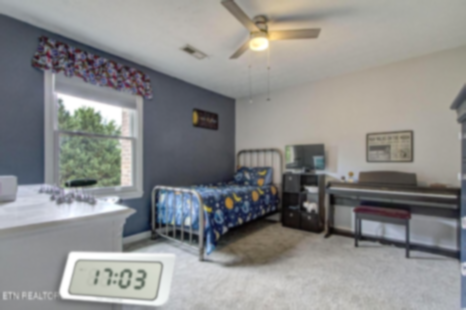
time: **17:03**
